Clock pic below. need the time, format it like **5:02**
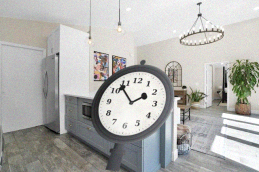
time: **1:53**
